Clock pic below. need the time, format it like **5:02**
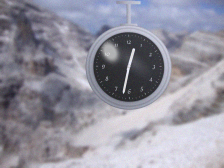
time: **12:32**
